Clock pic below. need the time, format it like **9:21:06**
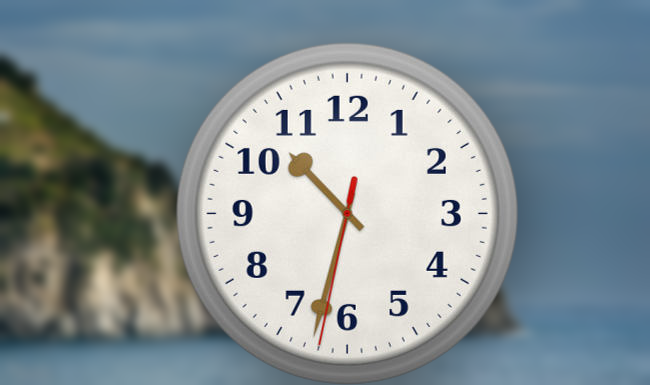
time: **10:32:32**
